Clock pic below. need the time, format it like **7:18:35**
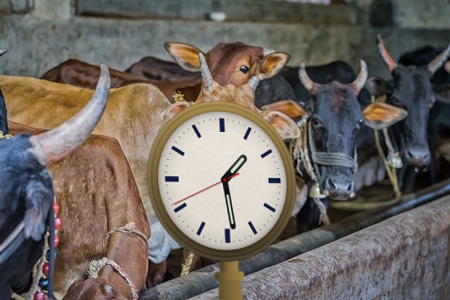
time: **1:28:41**
